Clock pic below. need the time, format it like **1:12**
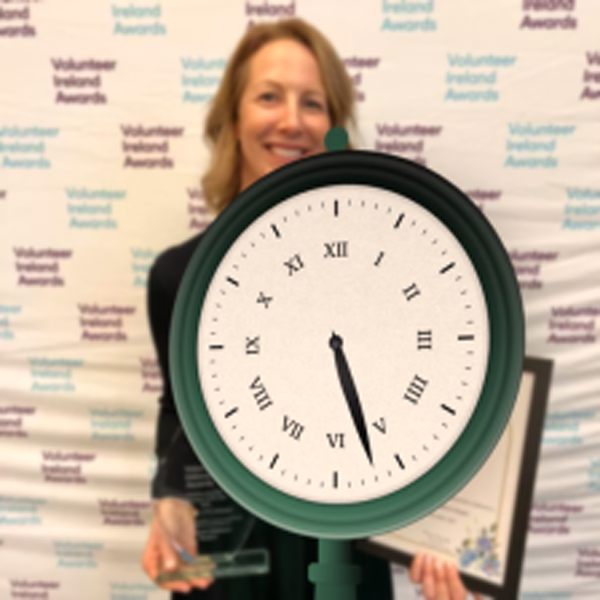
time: **5:27**
